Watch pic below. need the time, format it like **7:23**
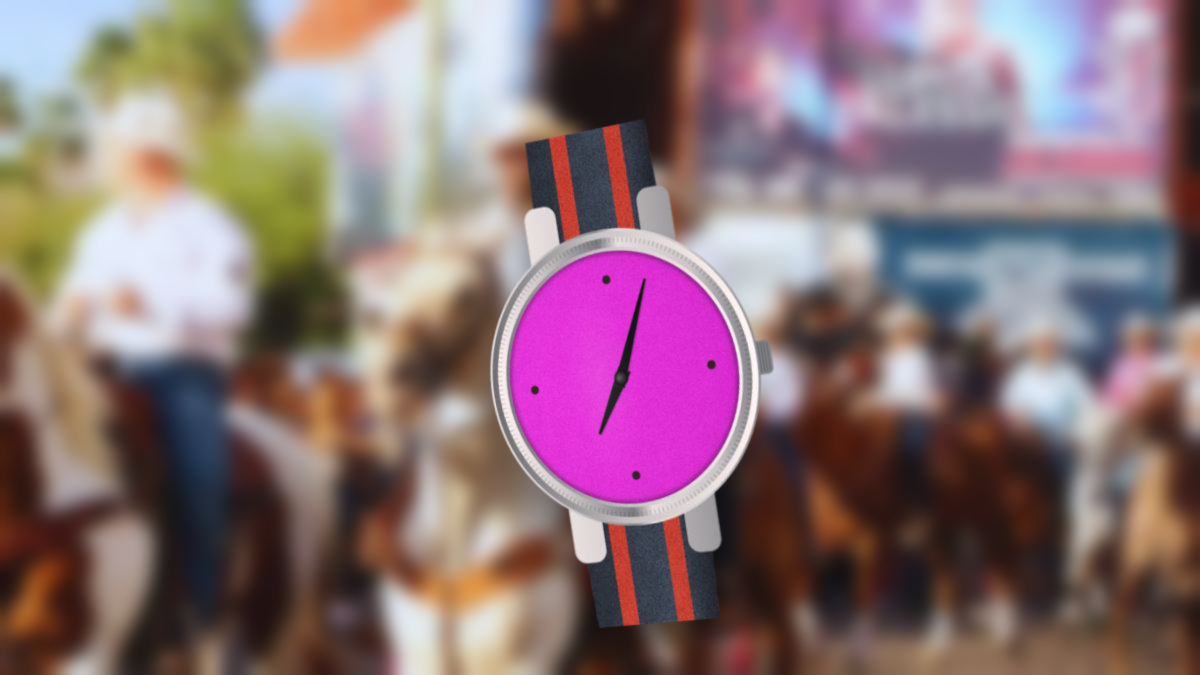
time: **7:04**
